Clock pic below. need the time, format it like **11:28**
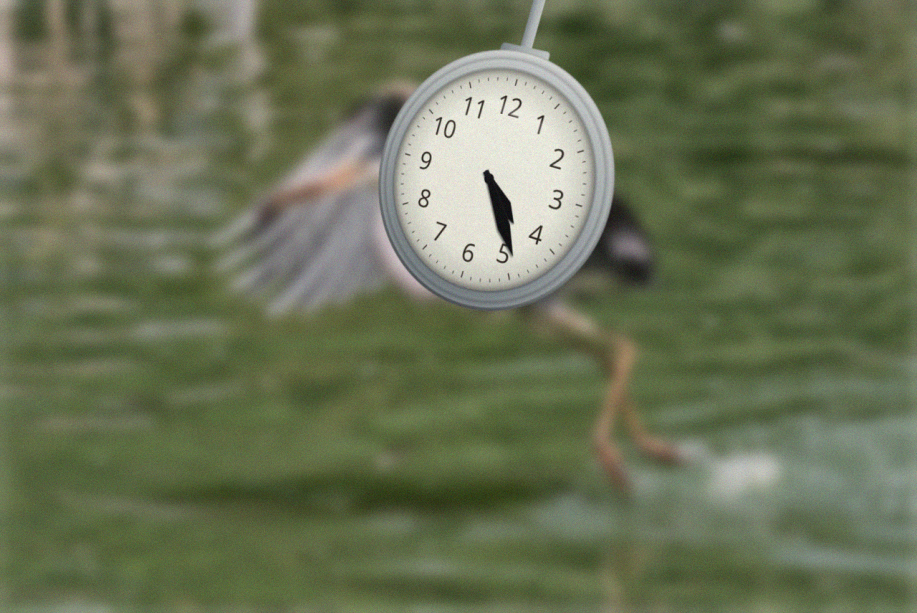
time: **4:24**
